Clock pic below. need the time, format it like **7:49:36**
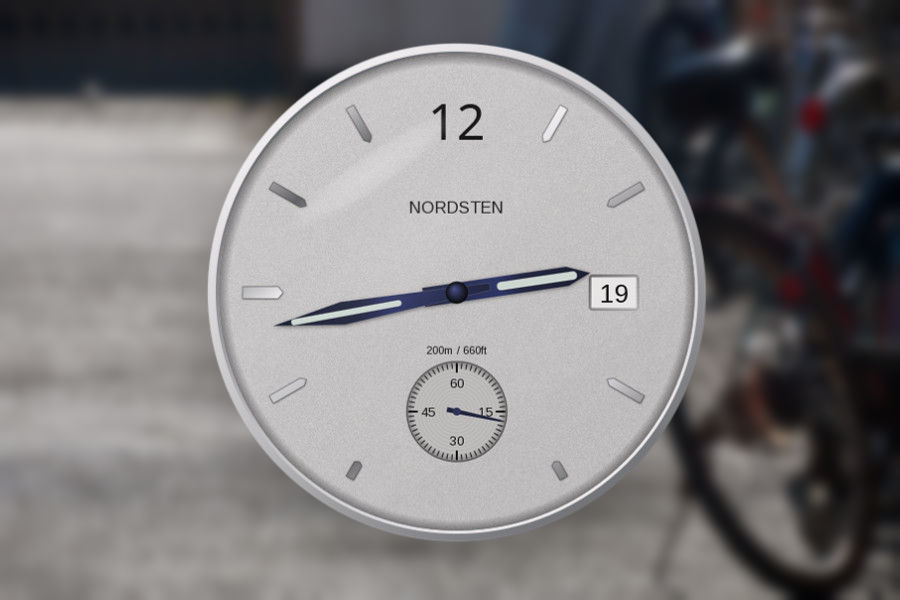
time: **2:43:17**
